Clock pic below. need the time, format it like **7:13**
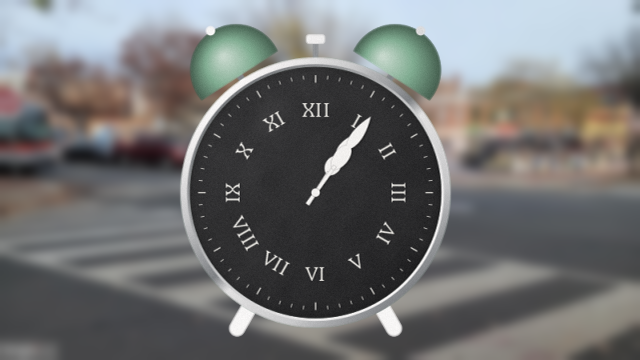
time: **1:06**
